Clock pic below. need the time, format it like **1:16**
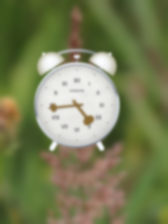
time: **4:44**
